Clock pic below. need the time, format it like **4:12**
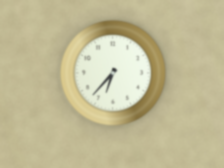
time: **6:37**
